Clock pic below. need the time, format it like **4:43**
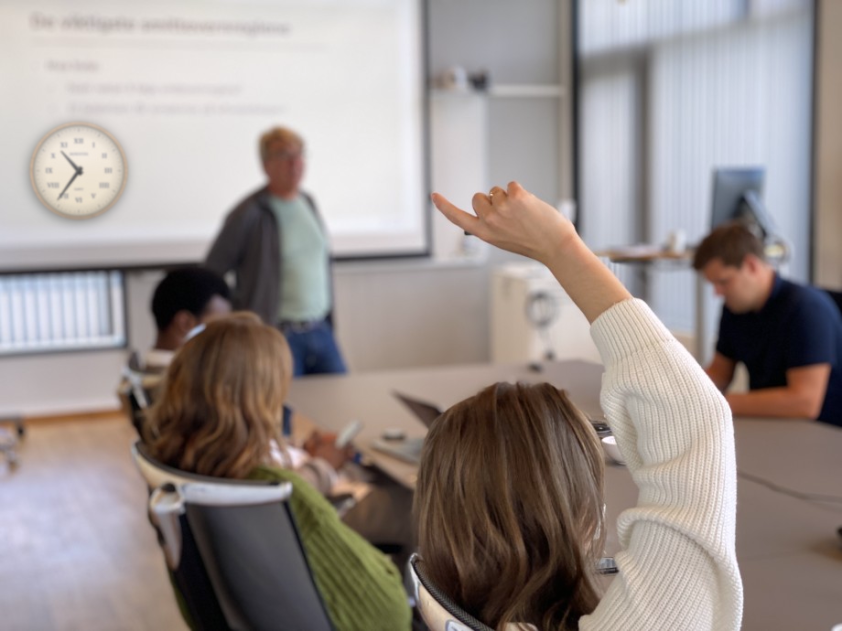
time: **10:36**
